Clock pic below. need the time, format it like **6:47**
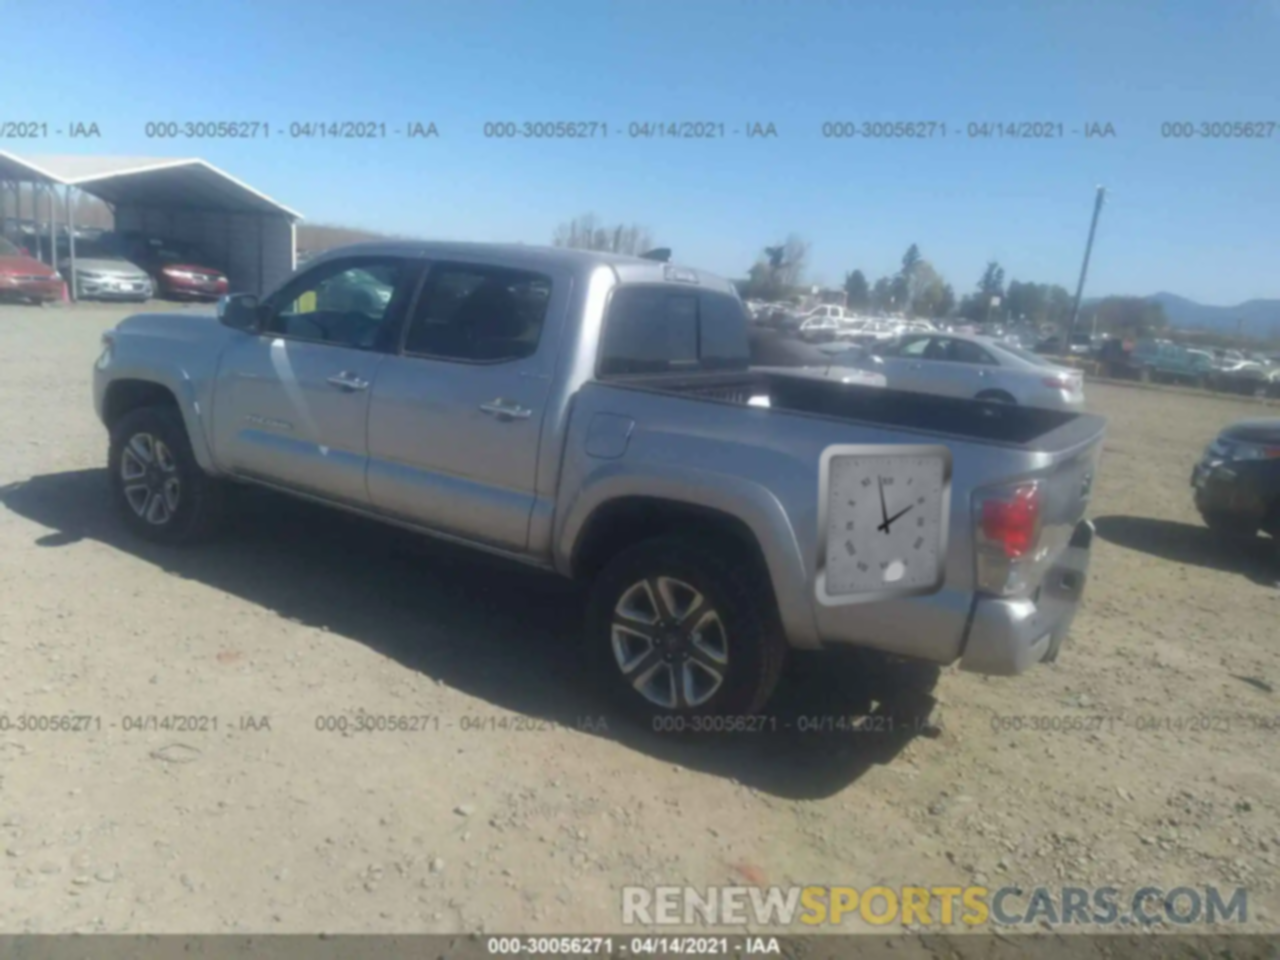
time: **1:58**
